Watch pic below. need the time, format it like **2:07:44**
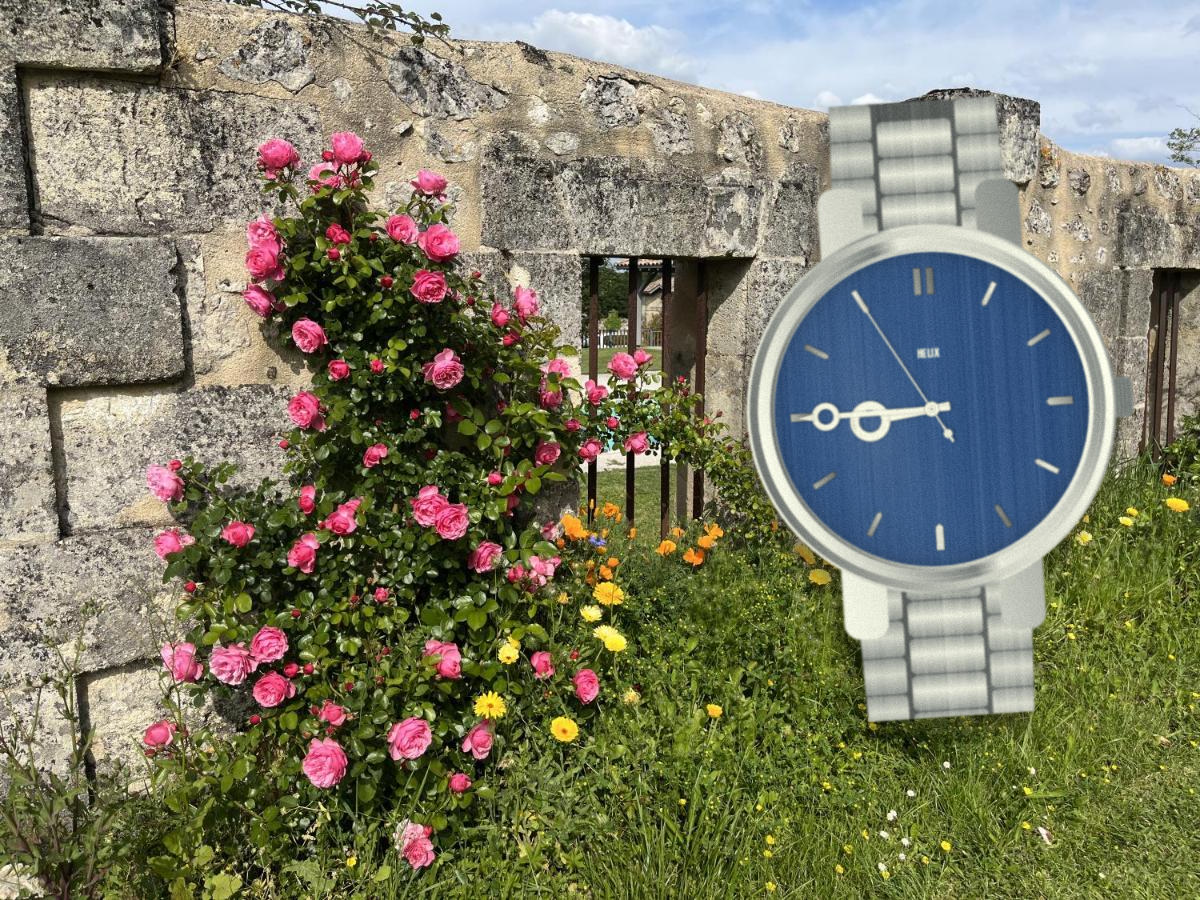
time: **8:44:55**
